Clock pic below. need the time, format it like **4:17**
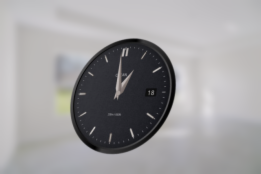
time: **12:59**
